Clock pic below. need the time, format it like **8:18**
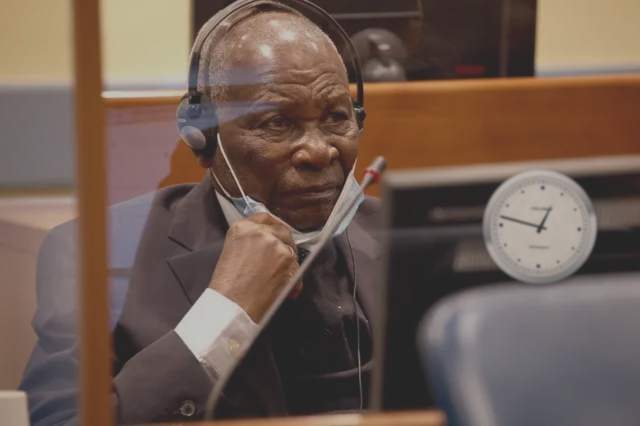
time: **12:47**
